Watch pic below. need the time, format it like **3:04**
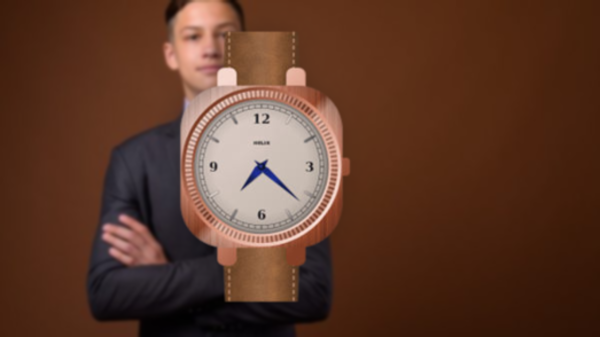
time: **7:22**
